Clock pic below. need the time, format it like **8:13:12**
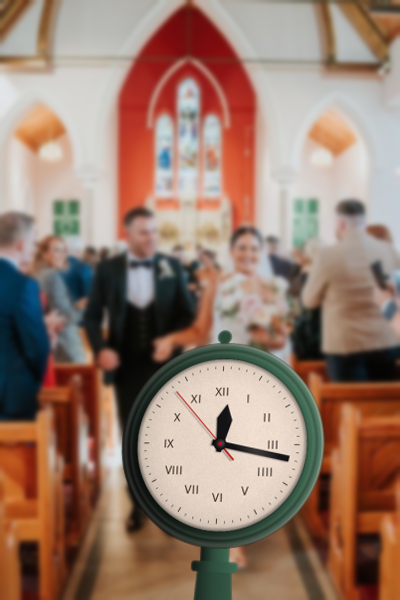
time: **12:16:53**
